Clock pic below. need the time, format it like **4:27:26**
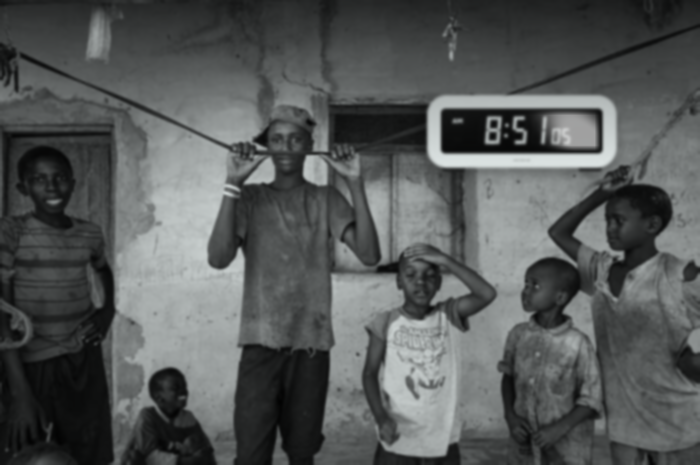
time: **8:51:05**
